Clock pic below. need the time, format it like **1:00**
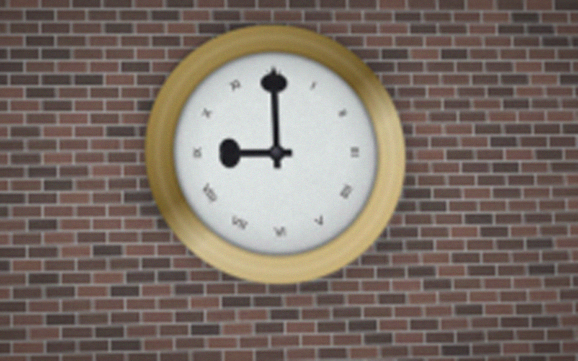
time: **9:00**
